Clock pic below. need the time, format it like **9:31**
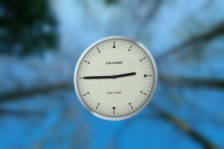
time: **2:45**
